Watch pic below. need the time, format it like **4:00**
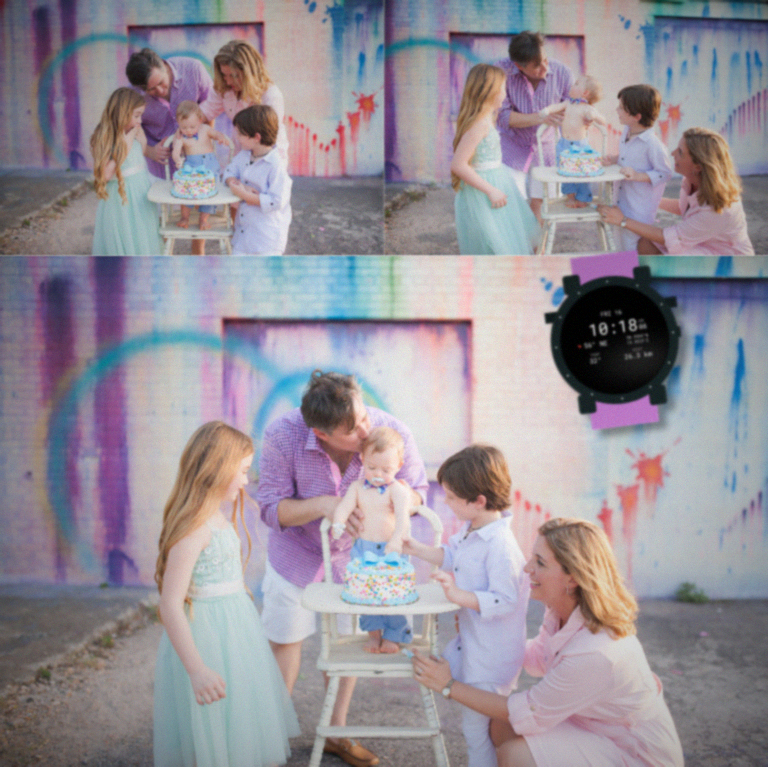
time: **10:18**
